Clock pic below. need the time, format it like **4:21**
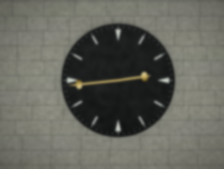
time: **2:44**
